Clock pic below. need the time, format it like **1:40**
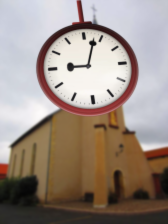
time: **9:03**
